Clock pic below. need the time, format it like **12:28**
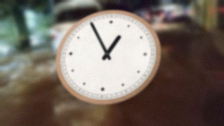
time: **12:55**
